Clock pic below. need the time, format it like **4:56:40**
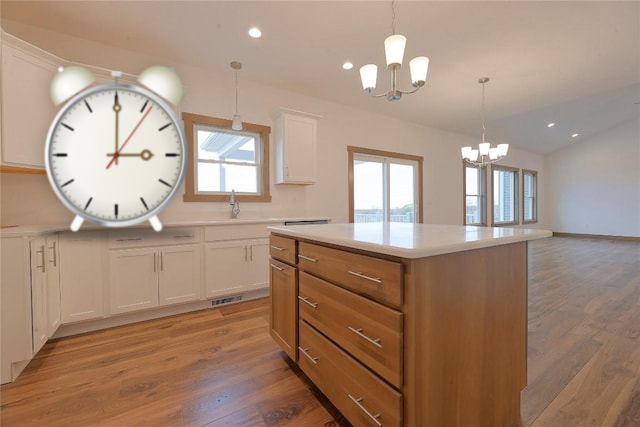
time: **3:00:06**
